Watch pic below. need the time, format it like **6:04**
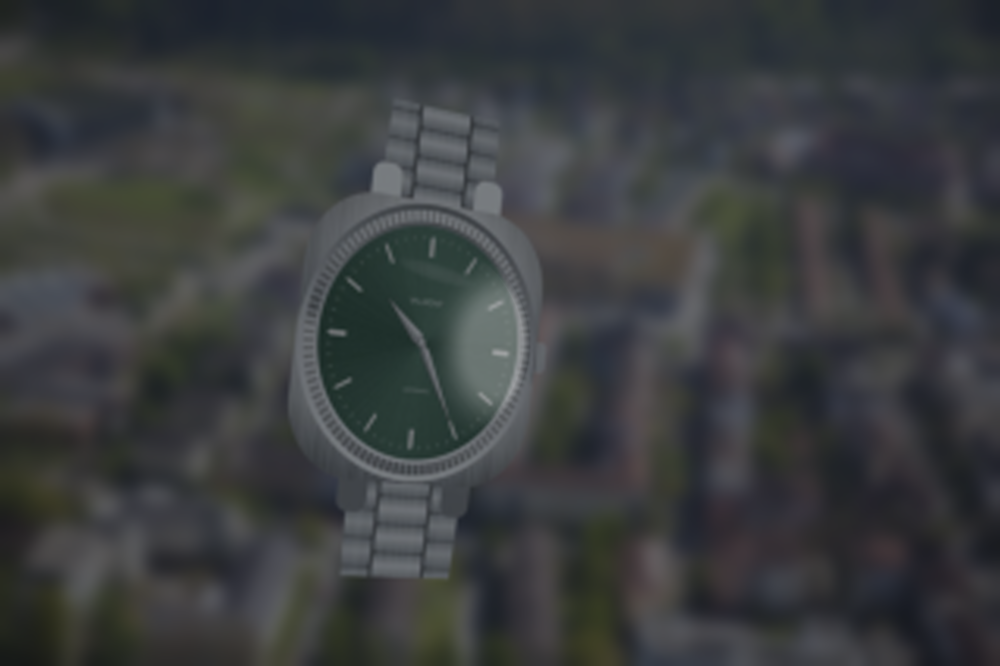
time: **10:25**
